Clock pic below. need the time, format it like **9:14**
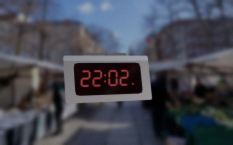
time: **22:02**
